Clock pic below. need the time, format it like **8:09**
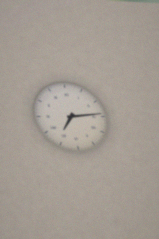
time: **7:14**
